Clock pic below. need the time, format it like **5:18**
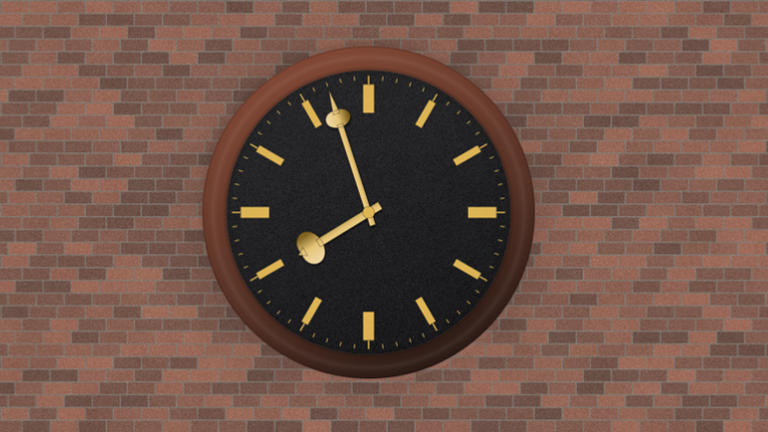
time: **7:57**
